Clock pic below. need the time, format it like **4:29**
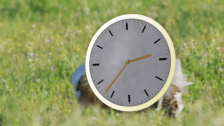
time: **2:37**
